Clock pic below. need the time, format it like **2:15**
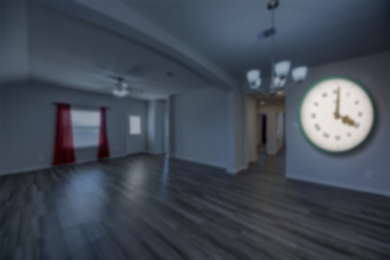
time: **4:01**
